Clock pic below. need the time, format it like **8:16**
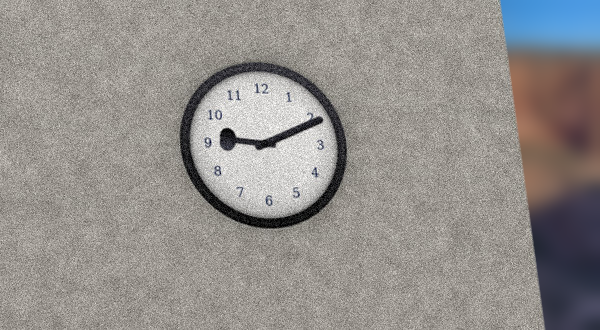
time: **9:11**
